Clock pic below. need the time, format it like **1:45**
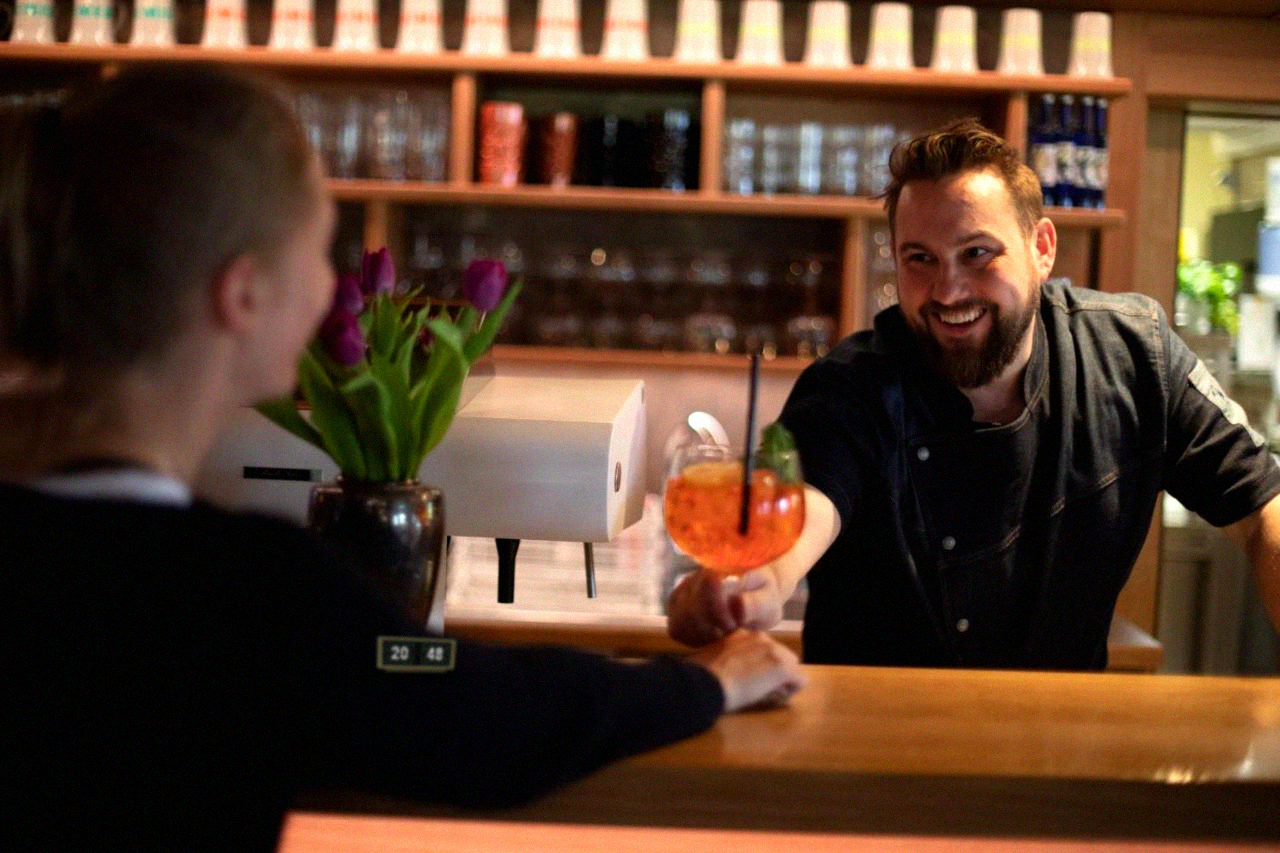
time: **20:48**
